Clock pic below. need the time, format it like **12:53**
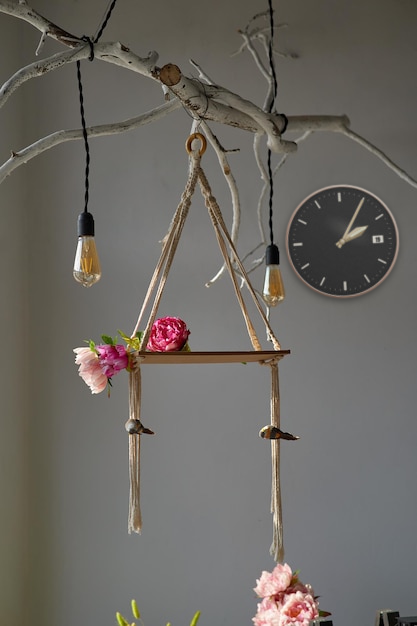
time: **2:05**
